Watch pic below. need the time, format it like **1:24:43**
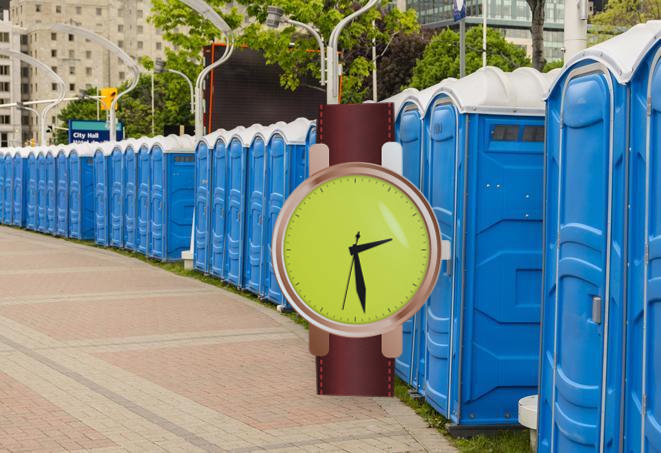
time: **2:28:32**
